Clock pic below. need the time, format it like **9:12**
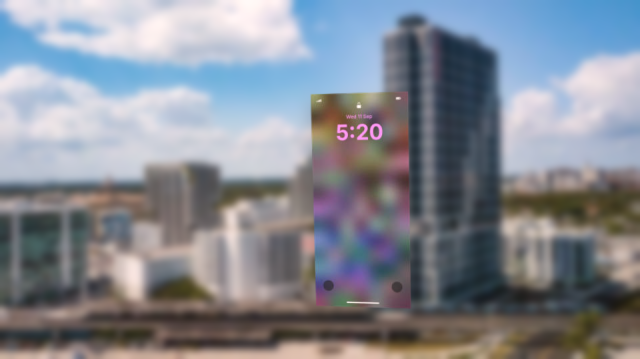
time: **5:20**
